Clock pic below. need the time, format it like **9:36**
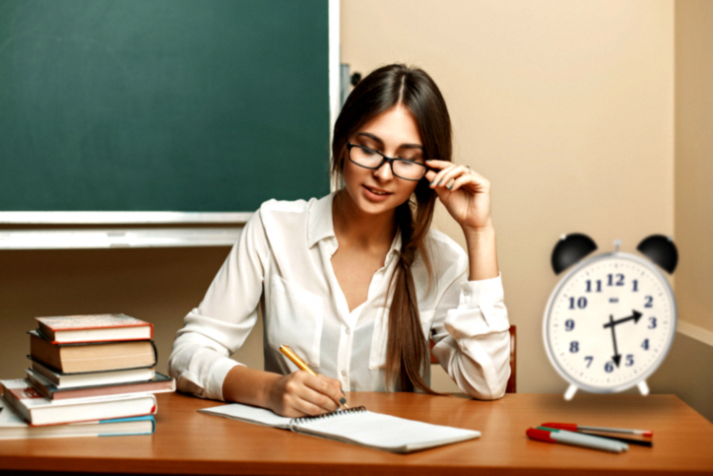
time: **2:28**
